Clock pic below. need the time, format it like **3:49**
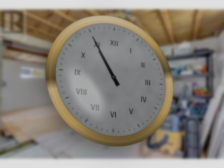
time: **10:55**
